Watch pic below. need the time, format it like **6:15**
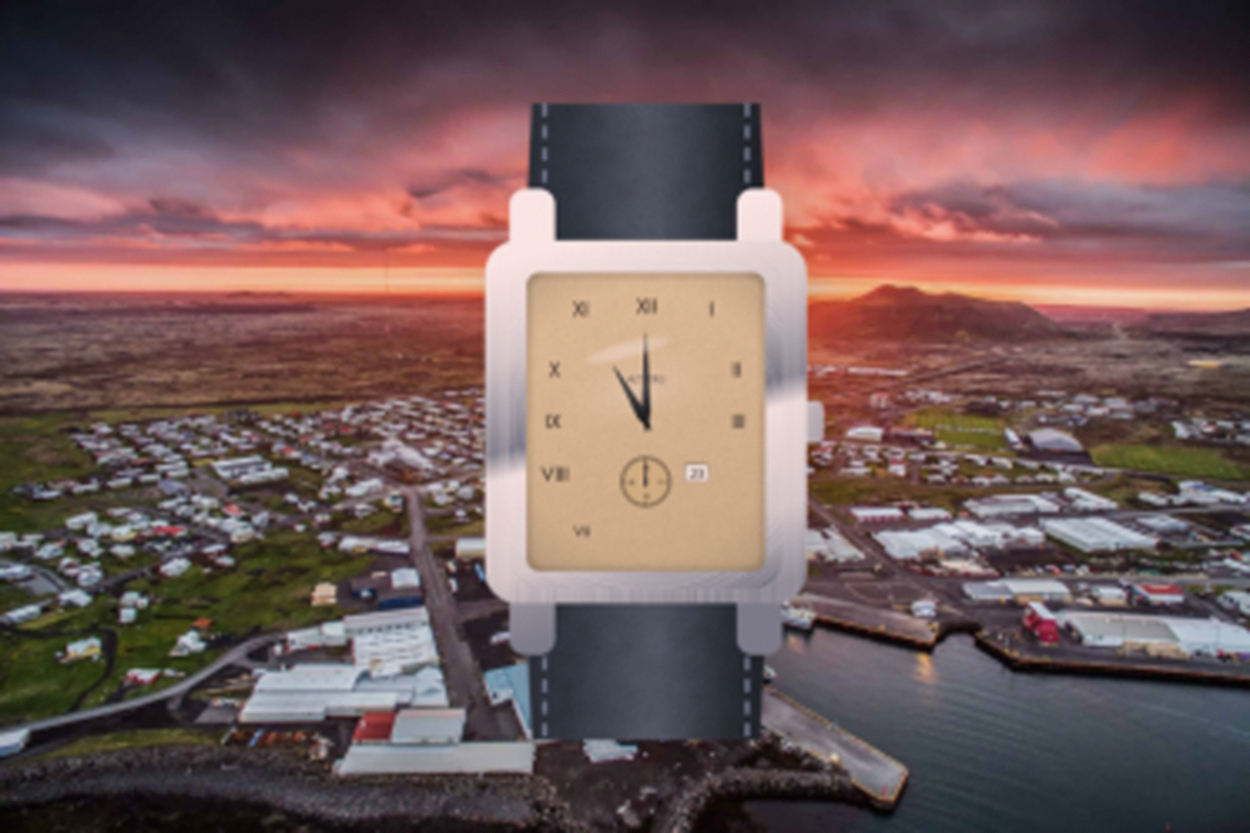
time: **11:00**
